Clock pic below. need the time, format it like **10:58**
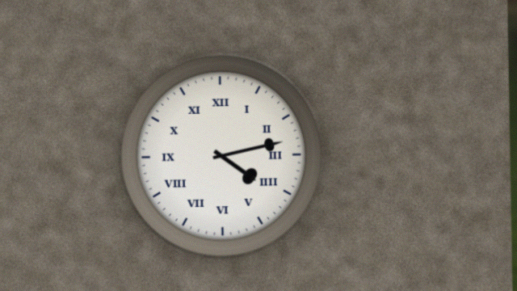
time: **4:13**
